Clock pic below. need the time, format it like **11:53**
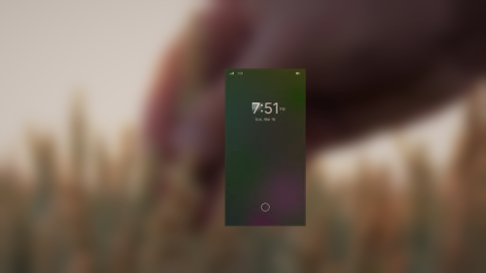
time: **7:51**
